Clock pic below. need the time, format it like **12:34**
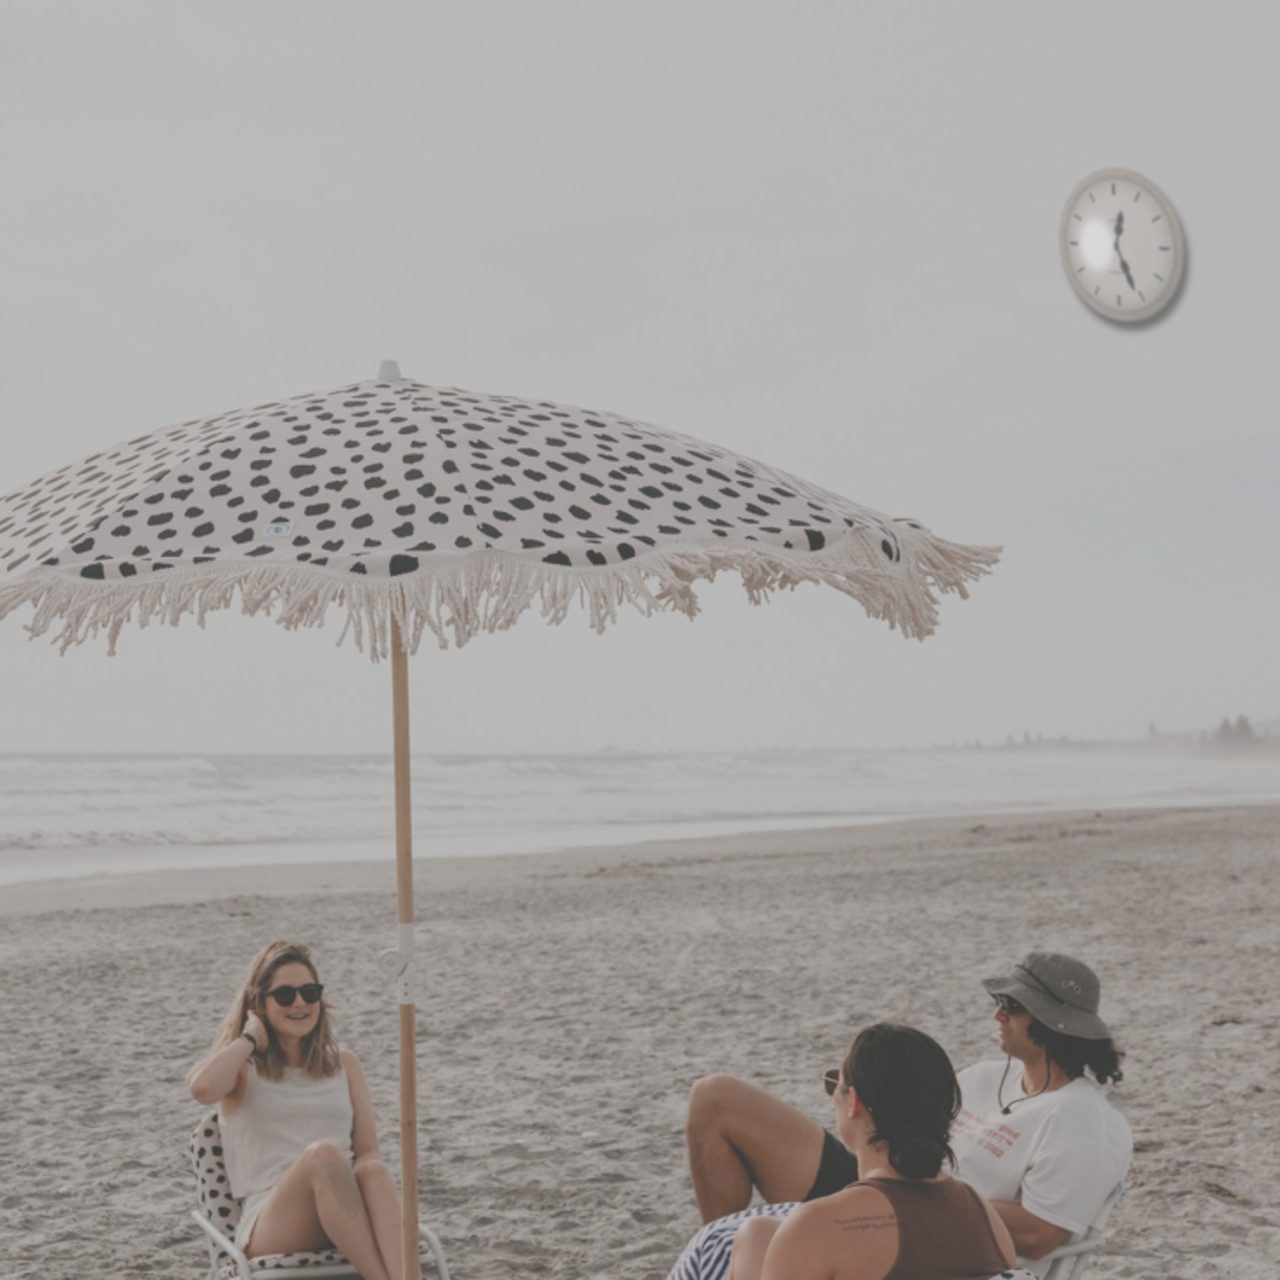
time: **12:26**
